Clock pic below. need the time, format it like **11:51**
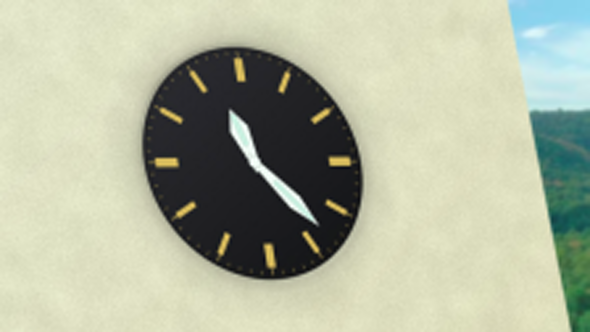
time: **11:23**
